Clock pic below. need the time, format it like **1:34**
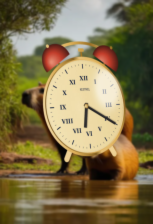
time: **6:20**
